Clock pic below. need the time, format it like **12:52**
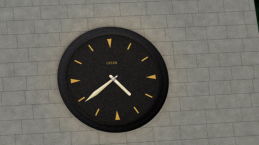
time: **4:39**
